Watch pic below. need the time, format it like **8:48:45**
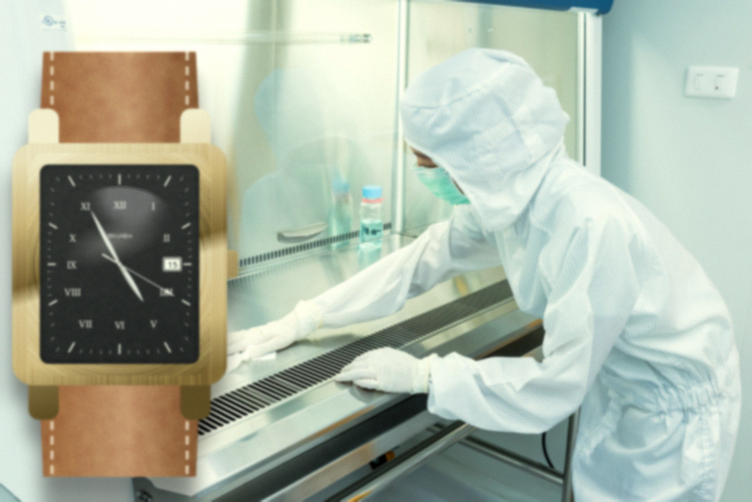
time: **4:55:20**
